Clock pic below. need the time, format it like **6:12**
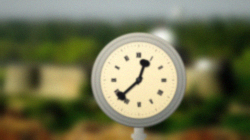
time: **12:38**
